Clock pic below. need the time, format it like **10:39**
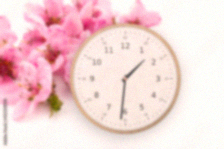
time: **1:31**
